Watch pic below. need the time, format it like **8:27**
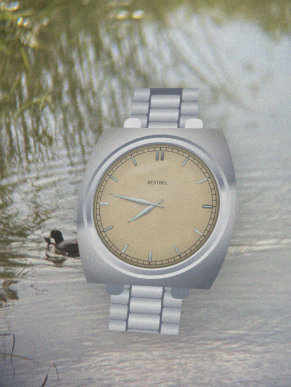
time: **7:47**
